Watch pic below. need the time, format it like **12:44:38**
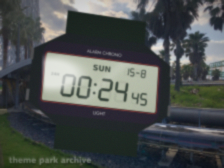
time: **0:24:45**
